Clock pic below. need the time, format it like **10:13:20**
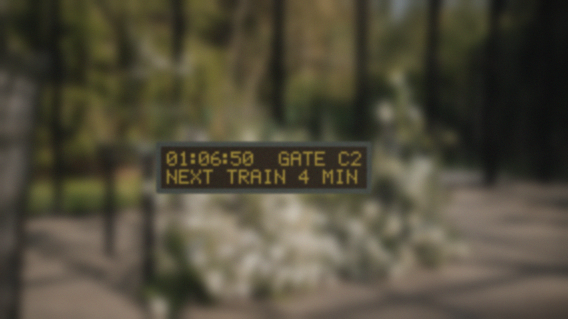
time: **1:06:50**
